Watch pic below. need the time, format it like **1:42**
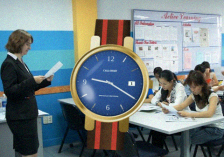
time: **9:20**
